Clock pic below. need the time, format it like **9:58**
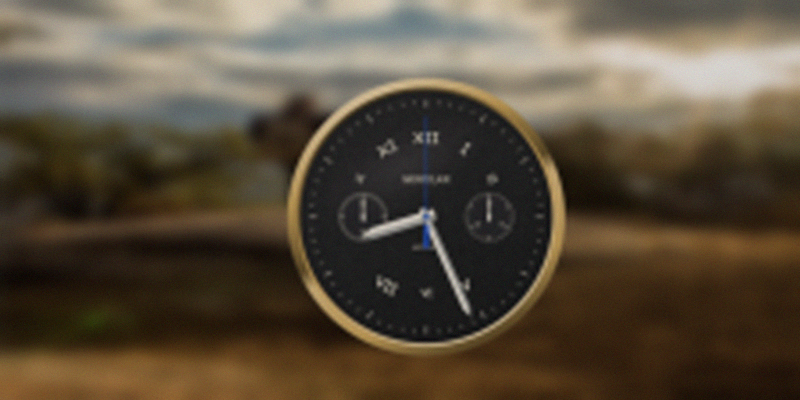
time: **8:26**
